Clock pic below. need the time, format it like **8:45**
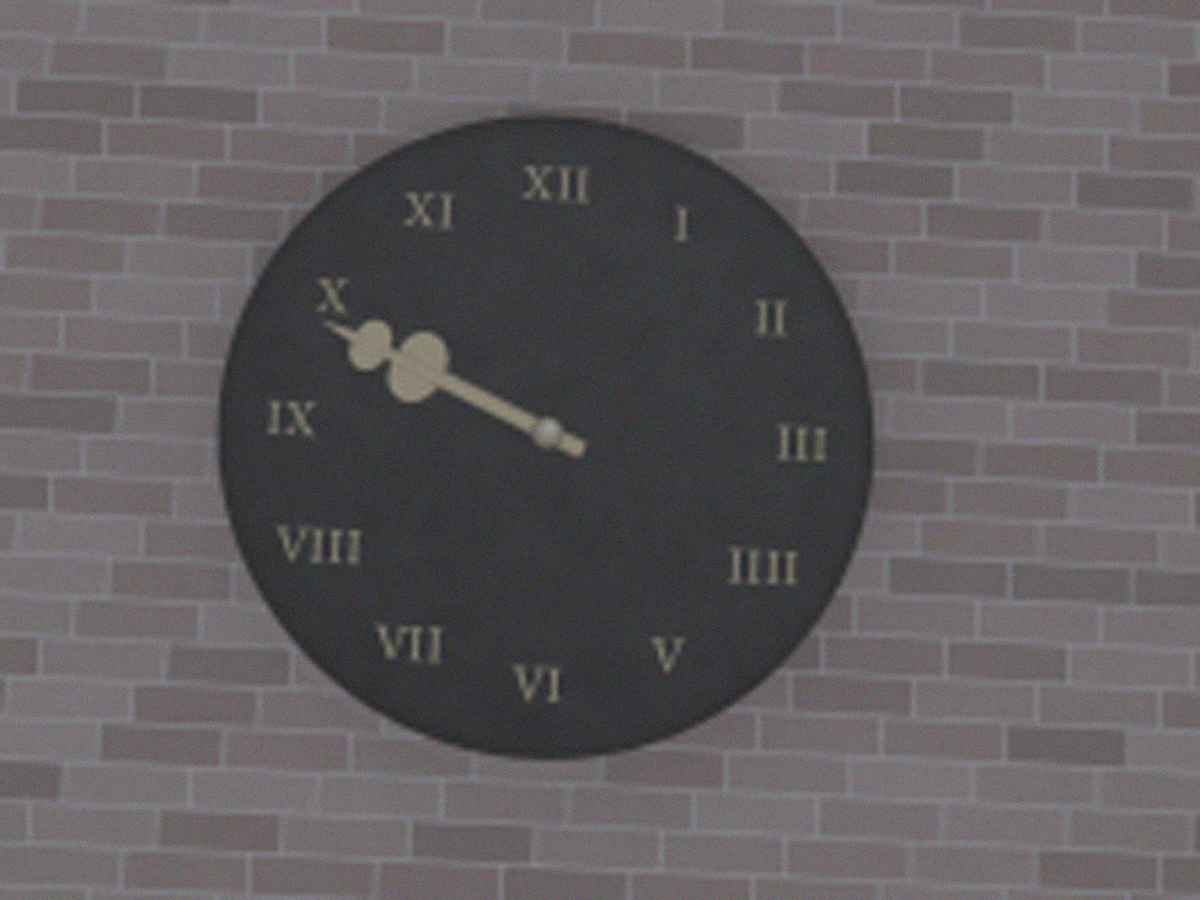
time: **9:49**
